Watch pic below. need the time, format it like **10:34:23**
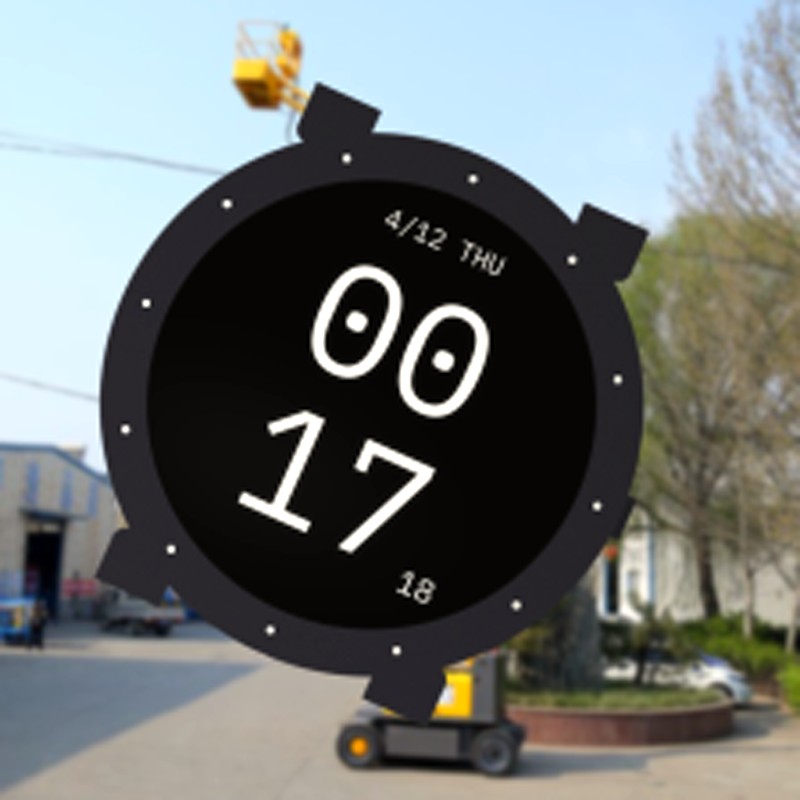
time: **0:17:18**
